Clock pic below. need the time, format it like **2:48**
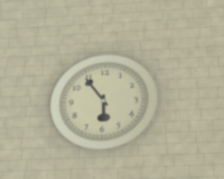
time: **5:54**
